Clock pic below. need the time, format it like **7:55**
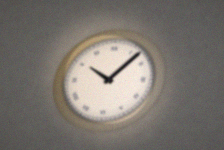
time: **10:07**
